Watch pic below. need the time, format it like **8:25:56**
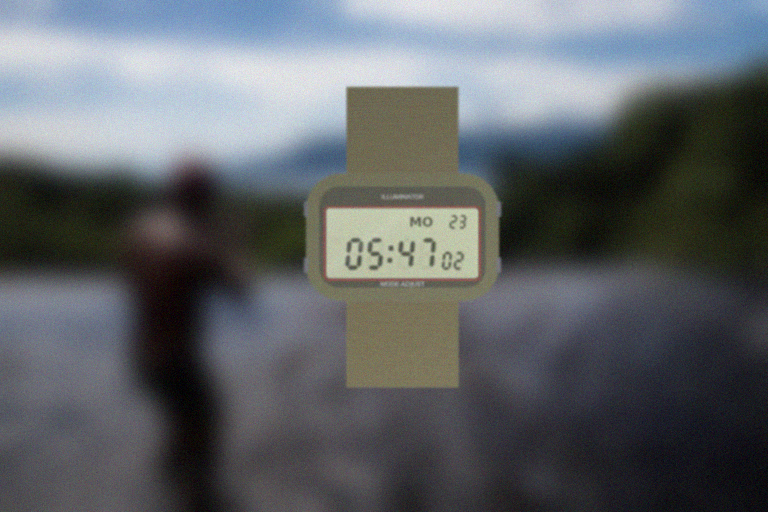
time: **5:47:02**
